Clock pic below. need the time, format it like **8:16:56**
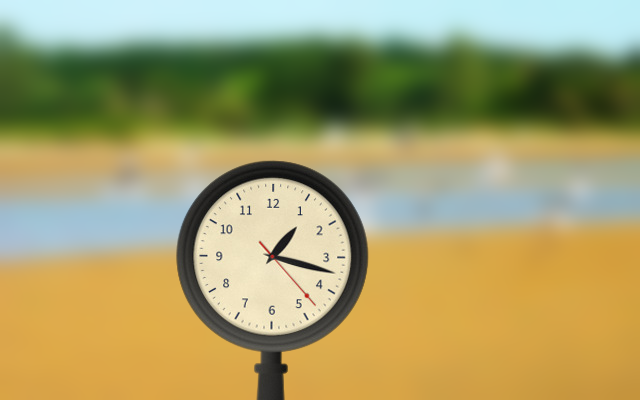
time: **1:17:23**
